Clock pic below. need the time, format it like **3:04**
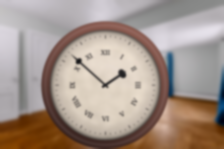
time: **1:52**
